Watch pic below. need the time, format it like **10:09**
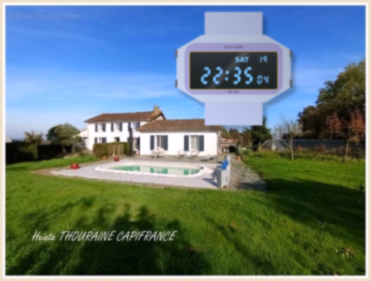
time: **22:35**
